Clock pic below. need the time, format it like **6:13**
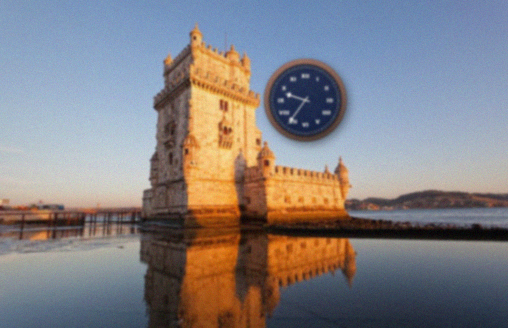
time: **9:36**
